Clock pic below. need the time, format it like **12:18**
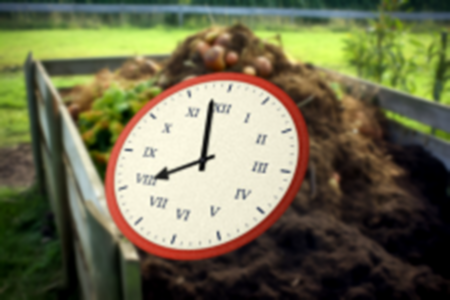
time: **7:58**
